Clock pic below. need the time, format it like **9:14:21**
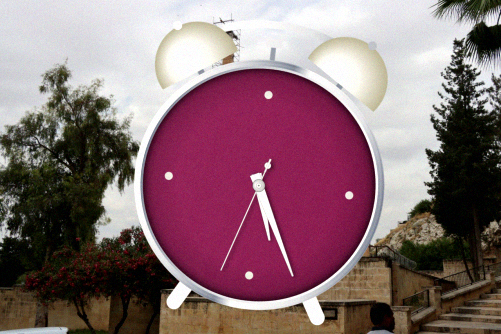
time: **5:25:33**
